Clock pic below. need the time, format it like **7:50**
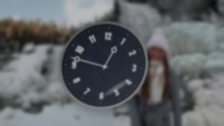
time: **12:47**
